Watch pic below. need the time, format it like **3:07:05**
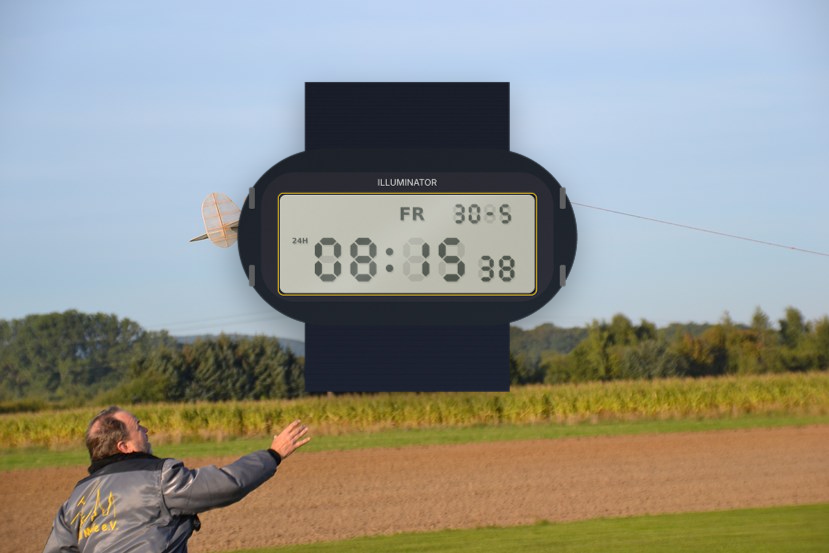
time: **8:15:38**
